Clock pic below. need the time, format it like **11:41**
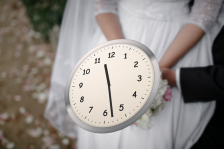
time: **11:28**
